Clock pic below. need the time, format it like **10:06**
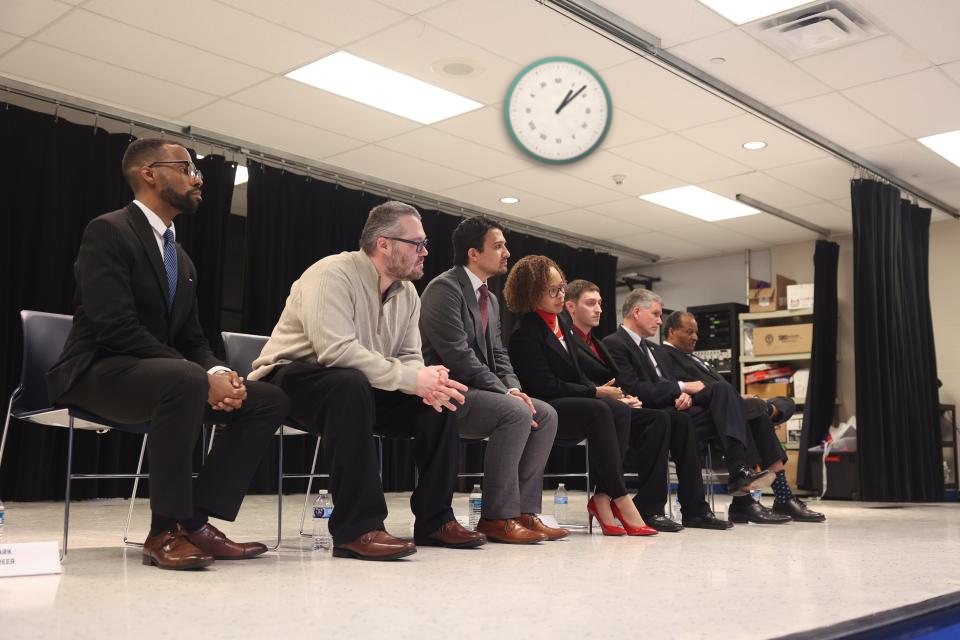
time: **1:08**
